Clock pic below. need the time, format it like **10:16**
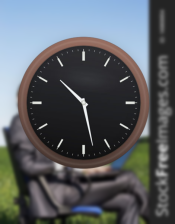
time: **10:28**
